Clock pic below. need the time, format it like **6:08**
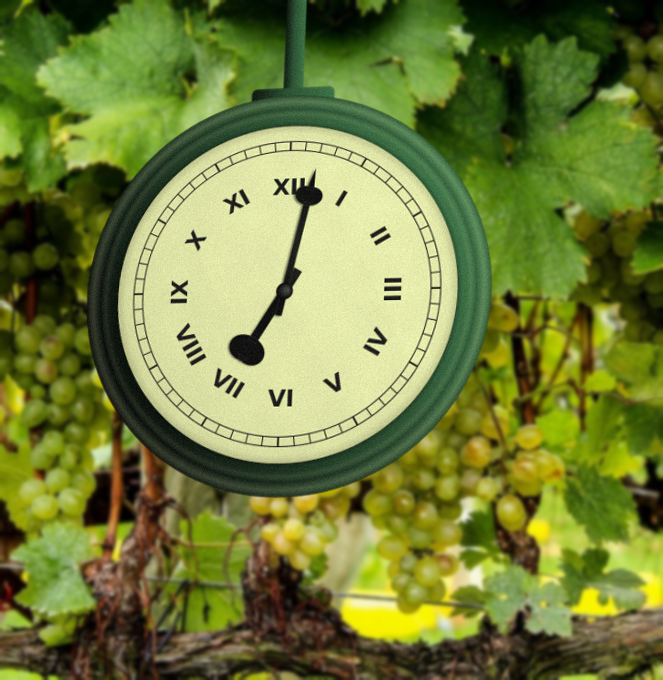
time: **7:02**
